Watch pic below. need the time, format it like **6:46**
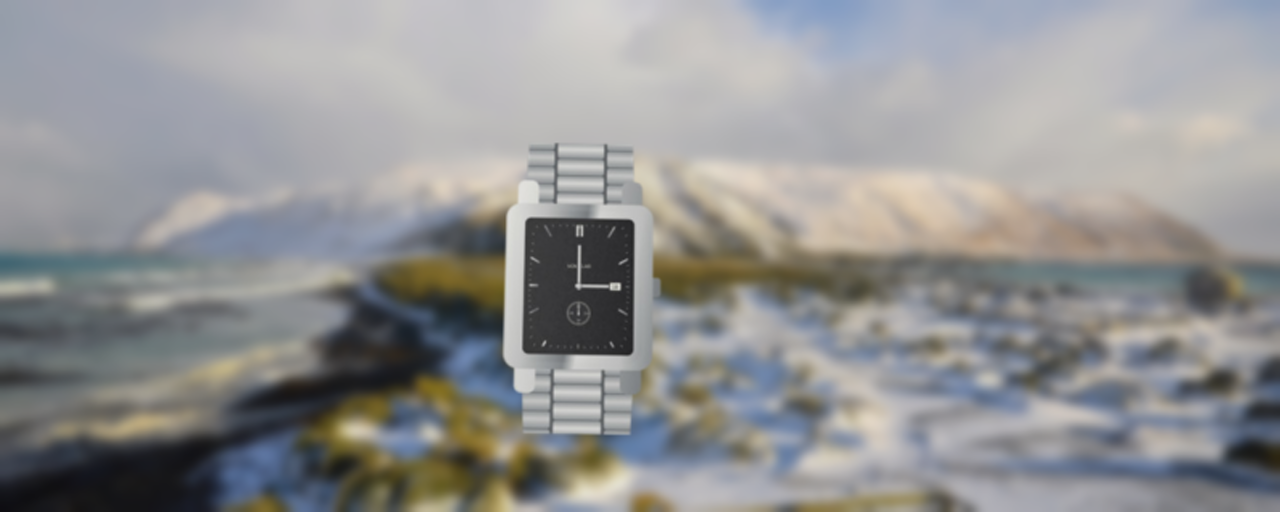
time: **3:00**
